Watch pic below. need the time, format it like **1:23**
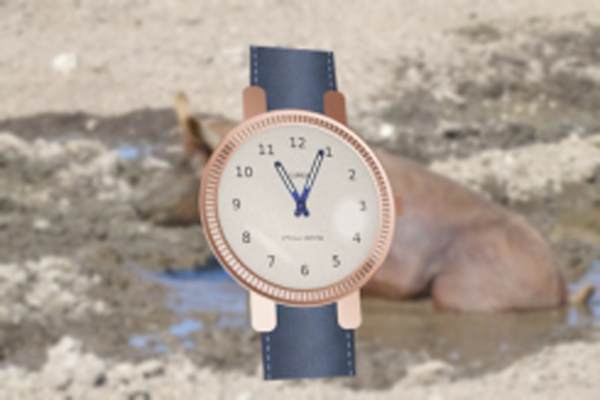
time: **11:04**
